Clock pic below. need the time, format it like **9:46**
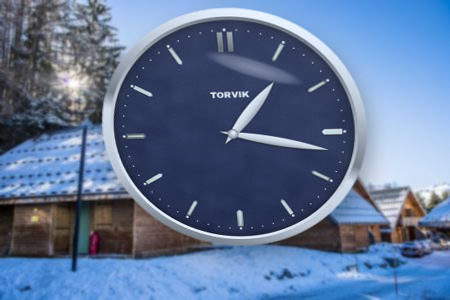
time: **1:17**
